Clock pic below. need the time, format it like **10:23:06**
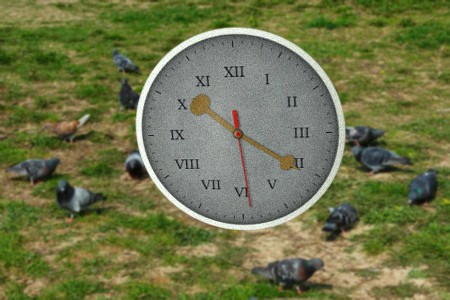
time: **10:20:29**
